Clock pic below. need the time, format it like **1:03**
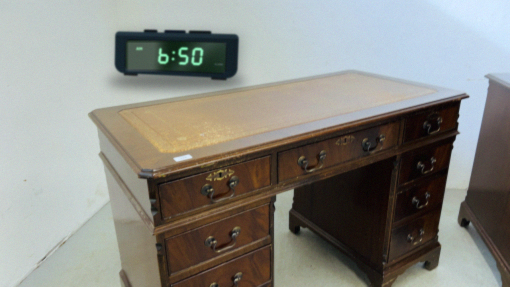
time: **6:50**
